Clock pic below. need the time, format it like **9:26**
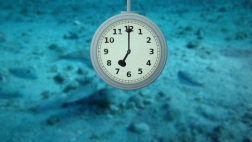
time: **7:00**
